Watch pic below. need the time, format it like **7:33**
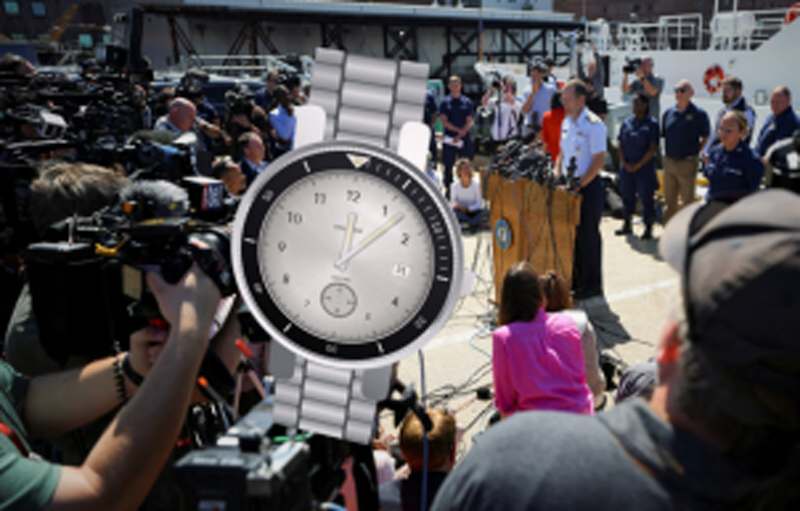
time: **12:07**
